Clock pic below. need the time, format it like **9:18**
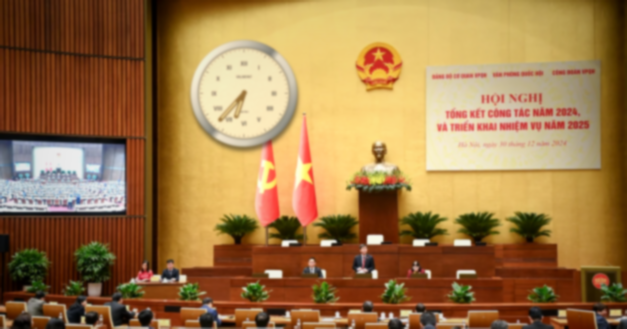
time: **6:37**
